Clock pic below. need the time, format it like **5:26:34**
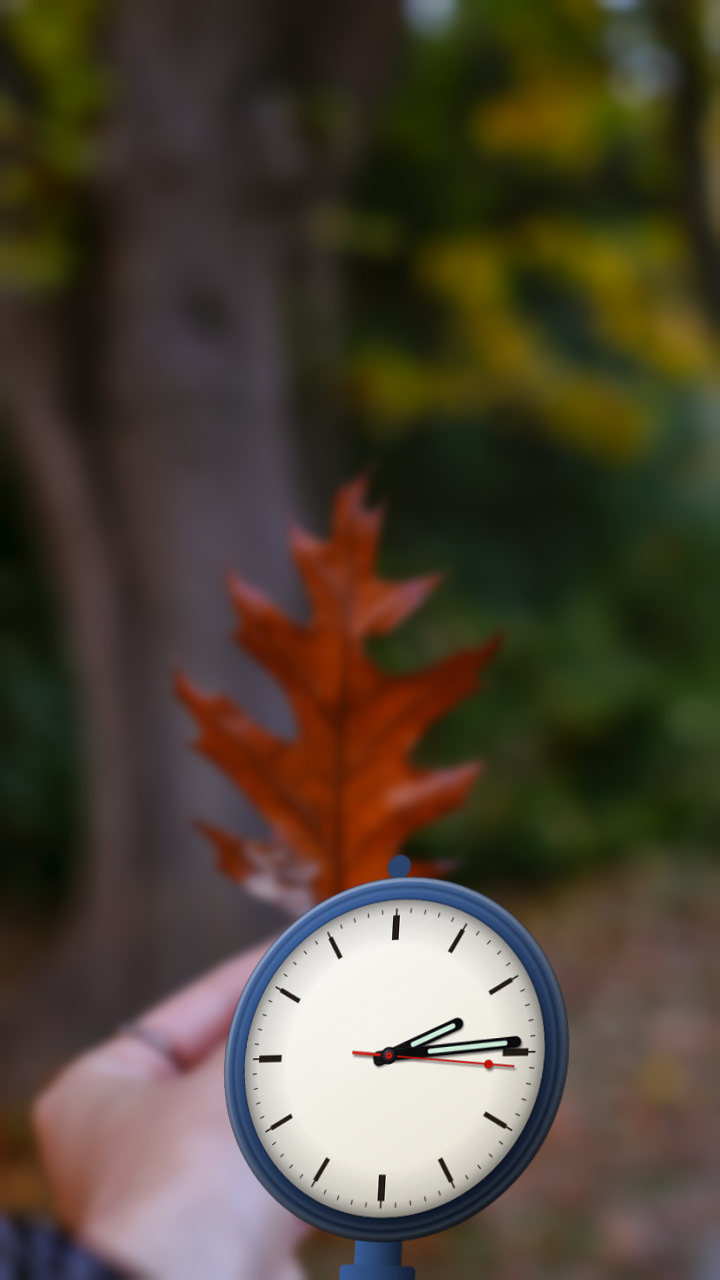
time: **2:14:16**
